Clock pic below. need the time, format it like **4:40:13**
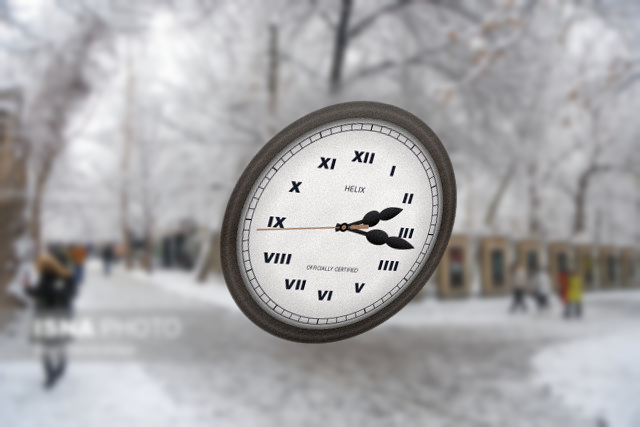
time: **2:16:44**
